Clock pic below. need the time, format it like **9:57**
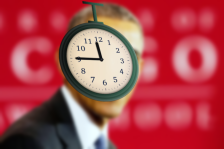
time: **11:45**
